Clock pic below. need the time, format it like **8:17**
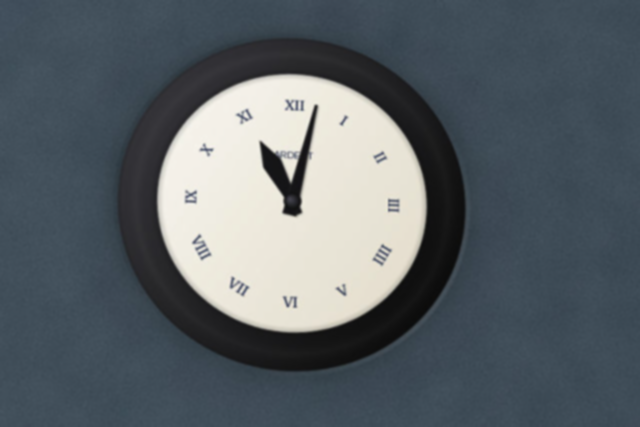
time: **11:02**
